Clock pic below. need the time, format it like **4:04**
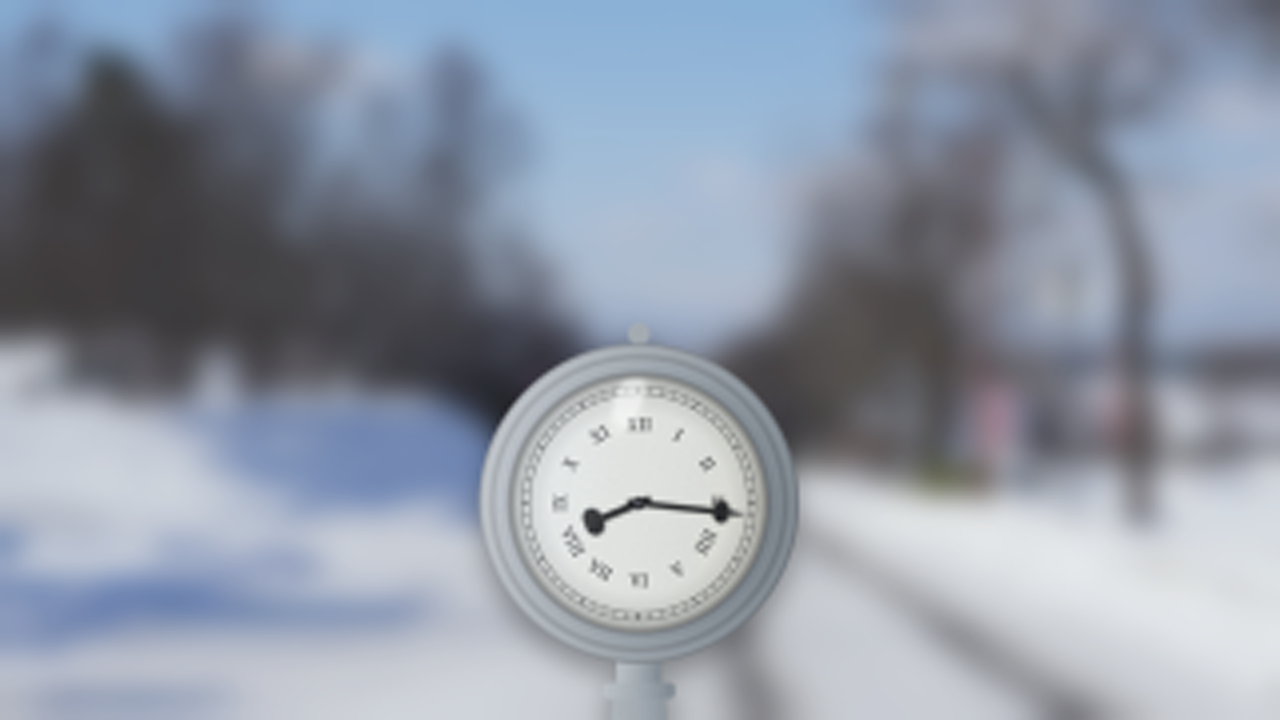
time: **8:16**
